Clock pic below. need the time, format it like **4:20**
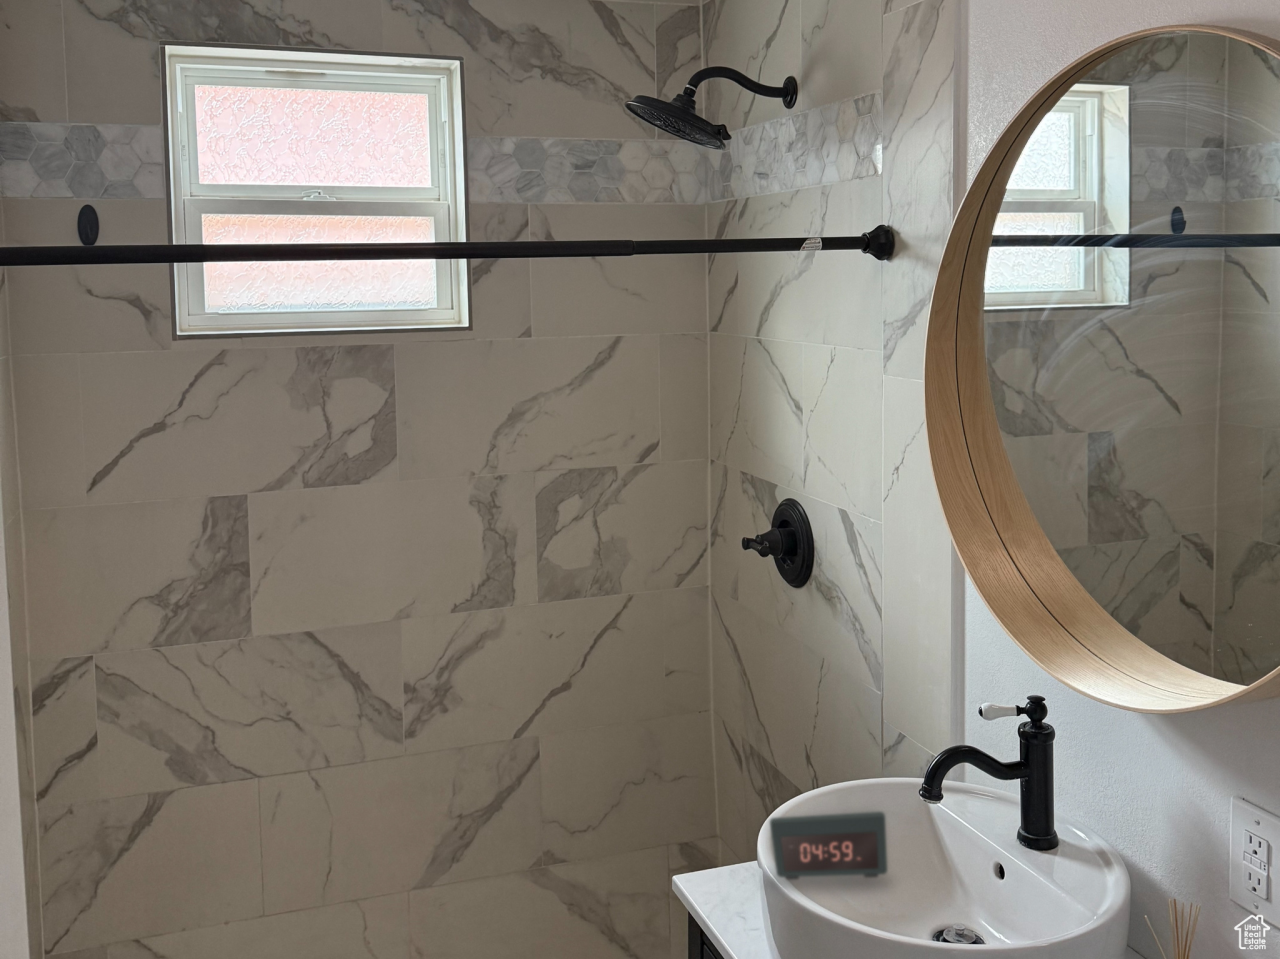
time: **4:59**
